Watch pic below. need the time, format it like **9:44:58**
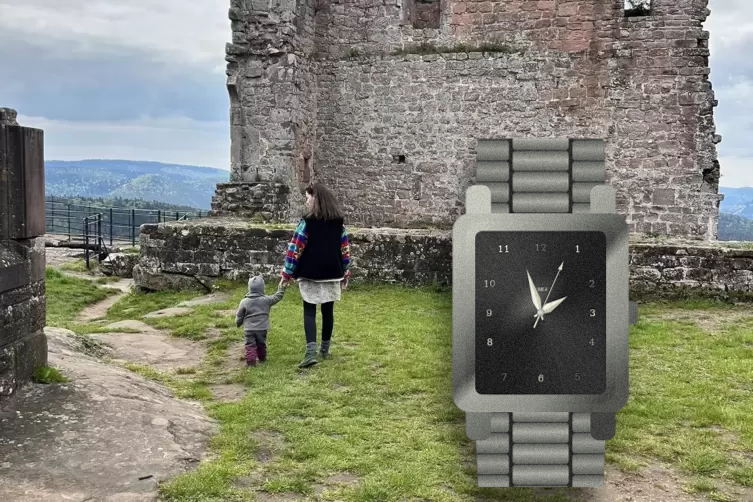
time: **1:57:04**
